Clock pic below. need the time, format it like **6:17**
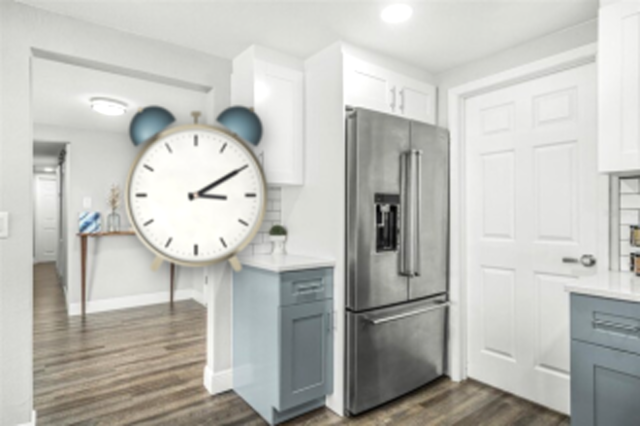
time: **3:10**
